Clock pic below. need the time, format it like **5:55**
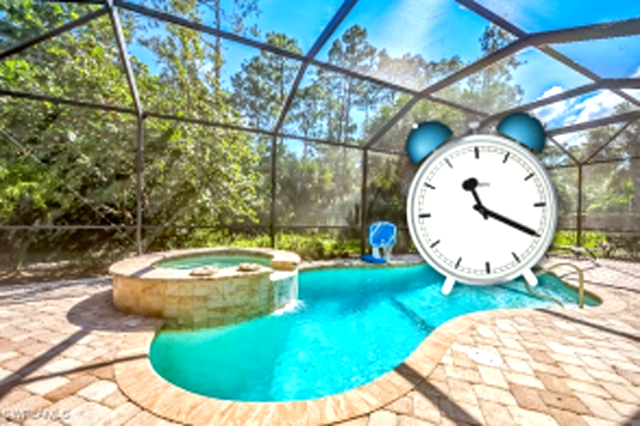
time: **11:20**
